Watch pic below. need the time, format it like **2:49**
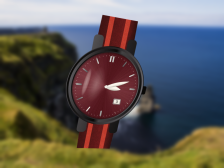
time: **3:12**
